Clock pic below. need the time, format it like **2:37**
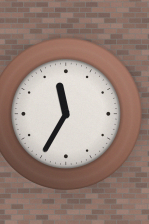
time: **11:35**
